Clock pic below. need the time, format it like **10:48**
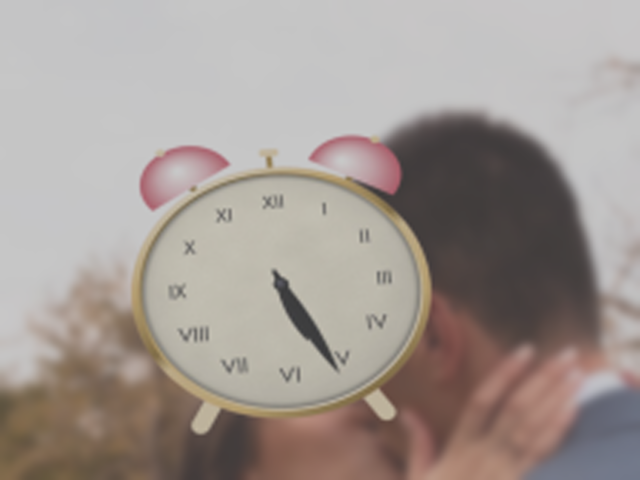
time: **5:26**
